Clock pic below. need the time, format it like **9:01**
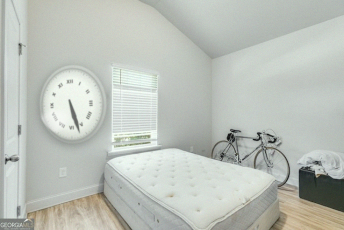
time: **5:27**
